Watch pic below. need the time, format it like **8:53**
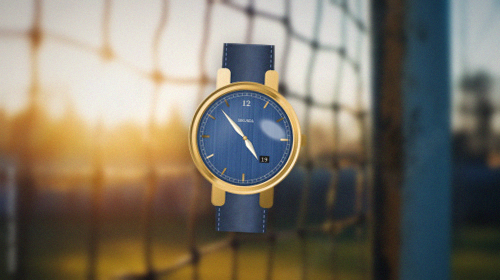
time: **4:53**
